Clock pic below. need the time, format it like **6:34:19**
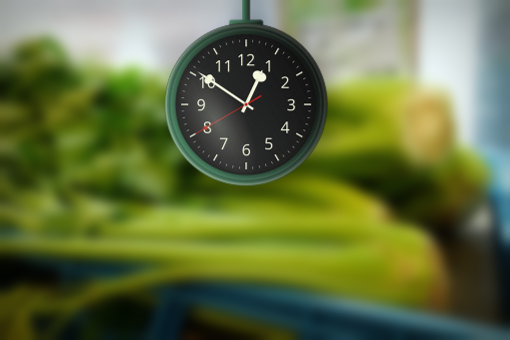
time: **12:50:40**
